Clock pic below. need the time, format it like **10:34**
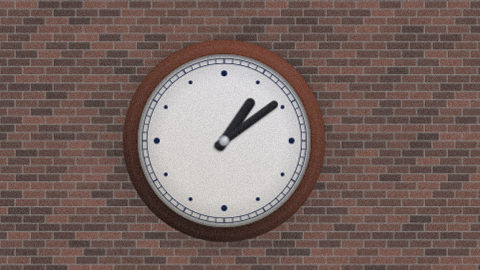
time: **1:09**
